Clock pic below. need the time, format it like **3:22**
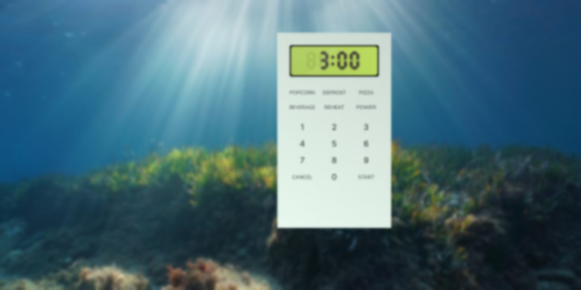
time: **3:00**
